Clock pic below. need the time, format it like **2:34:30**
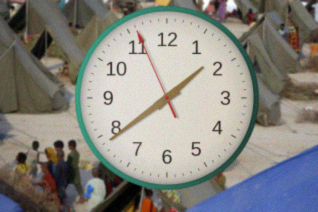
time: **1:38:56**
